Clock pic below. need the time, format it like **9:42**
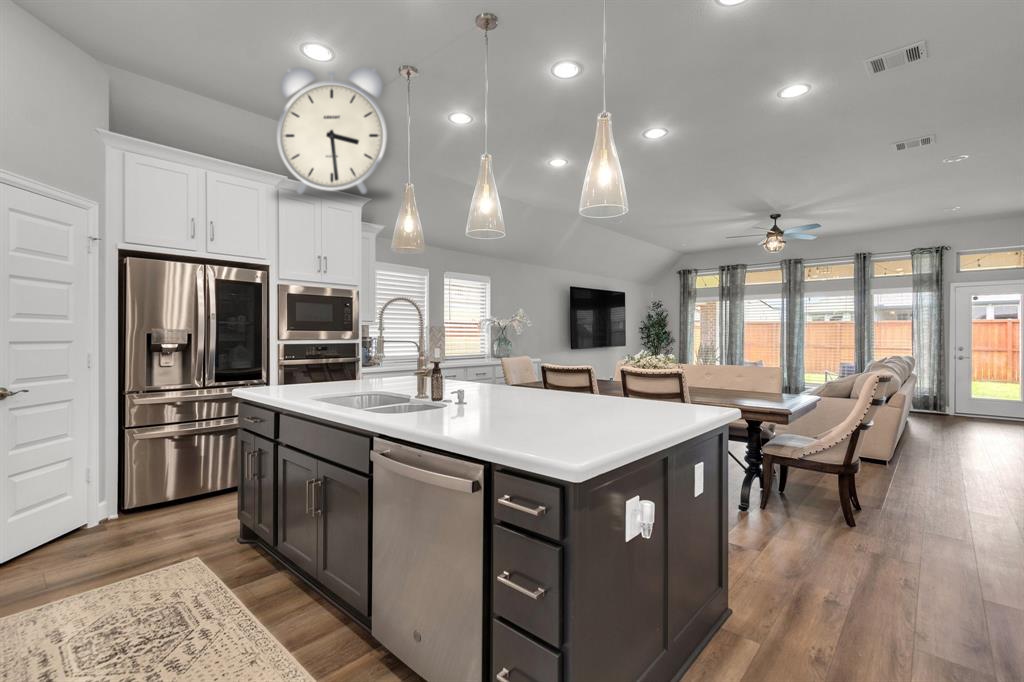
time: **3:29**
